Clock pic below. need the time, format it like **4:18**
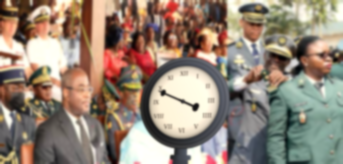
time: **3:49**
